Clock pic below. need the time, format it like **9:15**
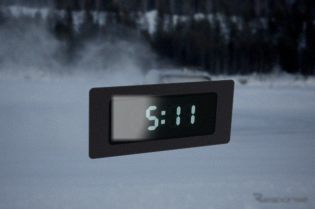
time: **5:11**
